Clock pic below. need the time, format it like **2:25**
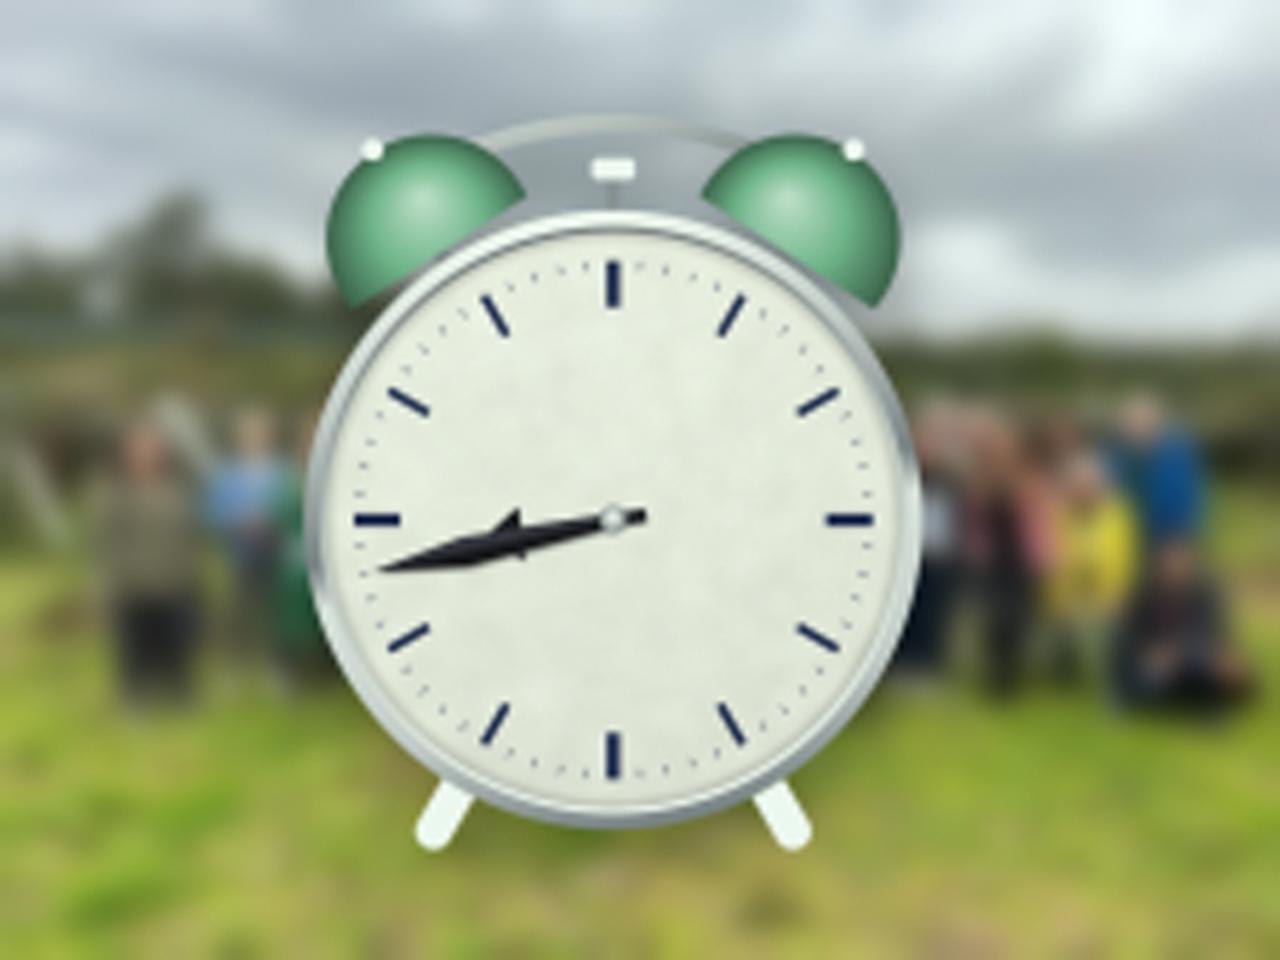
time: **8:43**
